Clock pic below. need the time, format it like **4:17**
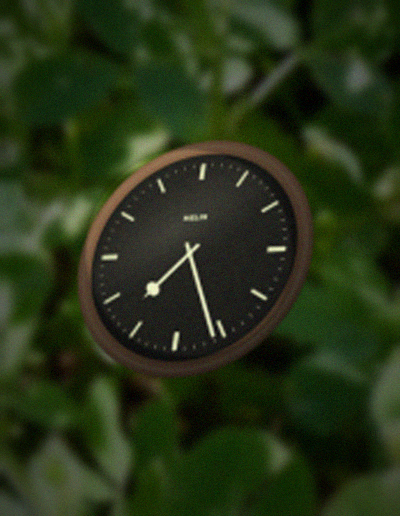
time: **7:26**
